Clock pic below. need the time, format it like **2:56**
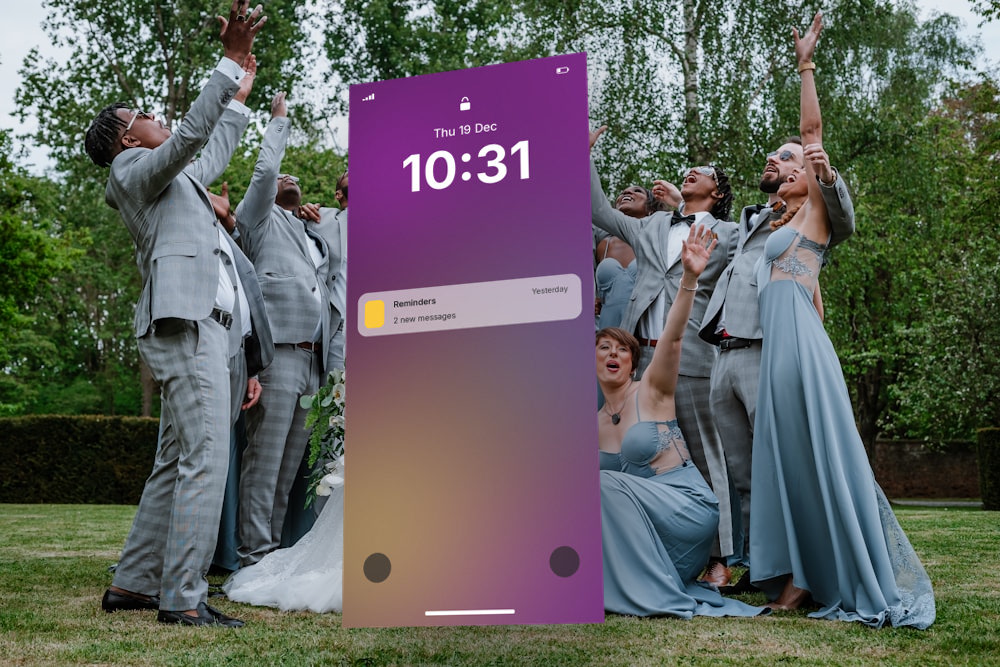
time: **10:31**
